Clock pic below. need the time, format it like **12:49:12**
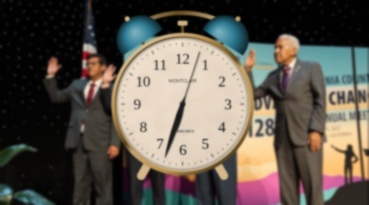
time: **6:33:03**
